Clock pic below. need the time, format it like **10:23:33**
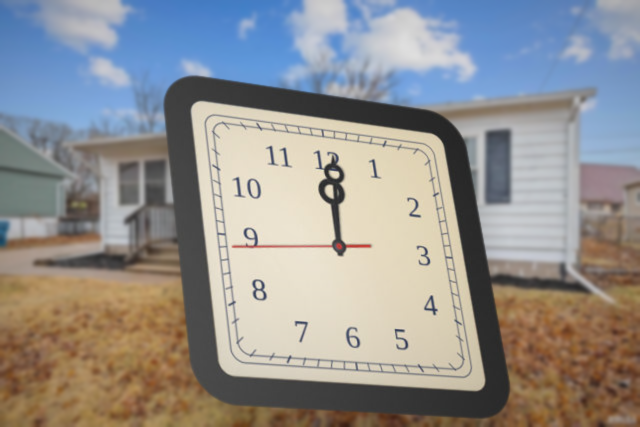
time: **12:00:44**
